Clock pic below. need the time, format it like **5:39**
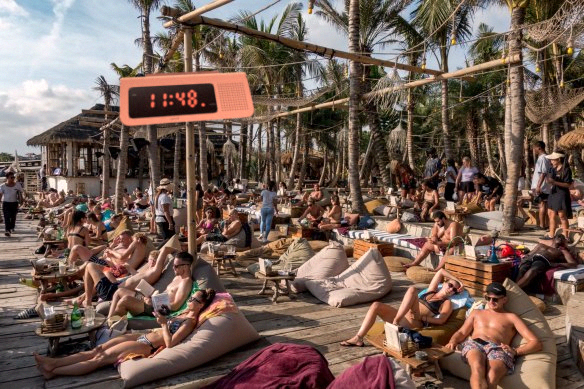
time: **11:48**
